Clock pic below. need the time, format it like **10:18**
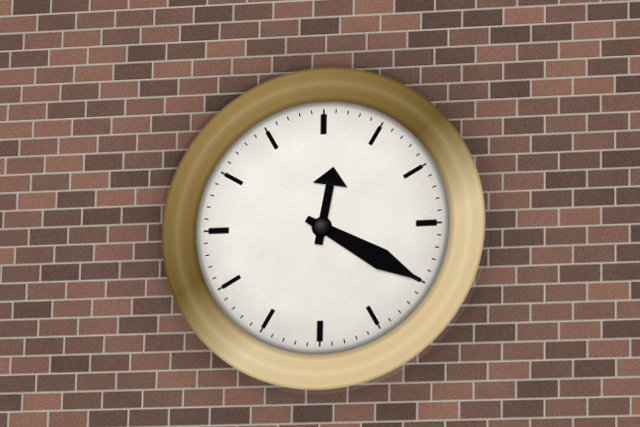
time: **12:20**
